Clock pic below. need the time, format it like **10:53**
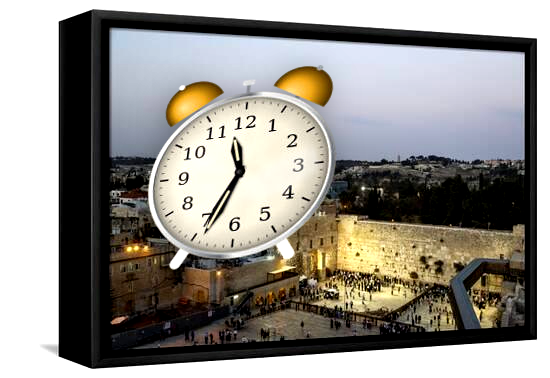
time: **11:34**
